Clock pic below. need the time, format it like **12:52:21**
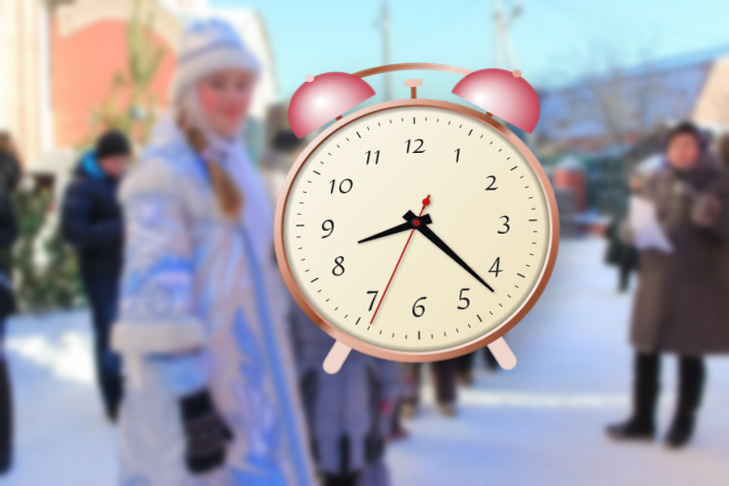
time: **8:22:34**
